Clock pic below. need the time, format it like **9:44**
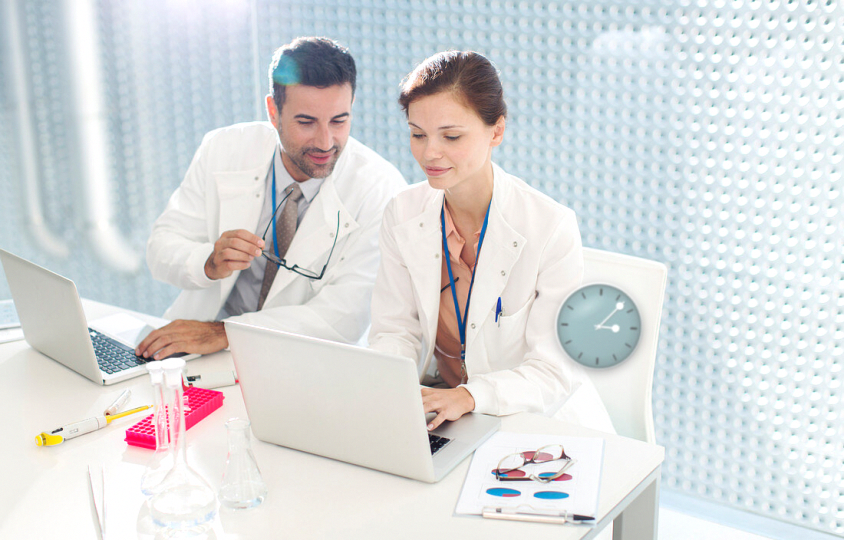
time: **3:07**
